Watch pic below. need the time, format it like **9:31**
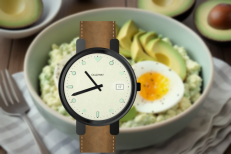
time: **10:42**
